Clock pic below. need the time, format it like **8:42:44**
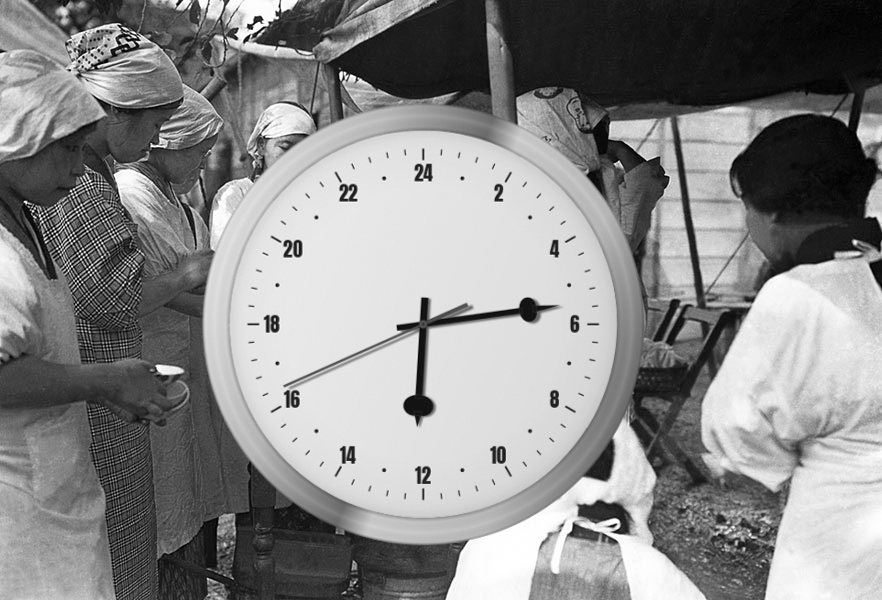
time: **12:13:41**
